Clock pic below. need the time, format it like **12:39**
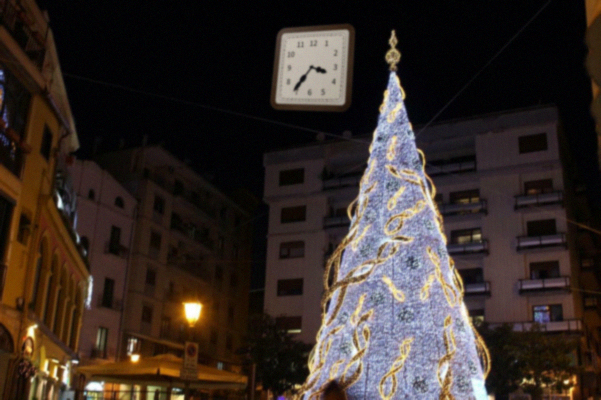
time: **3:36**
